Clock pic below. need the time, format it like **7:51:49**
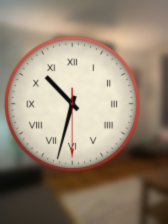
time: **10:32:30**
